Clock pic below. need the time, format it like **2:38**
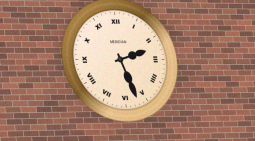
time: **2:27**
